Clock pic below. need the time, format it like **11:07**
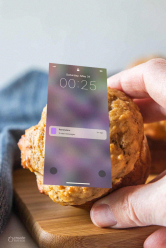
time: **0:25**
